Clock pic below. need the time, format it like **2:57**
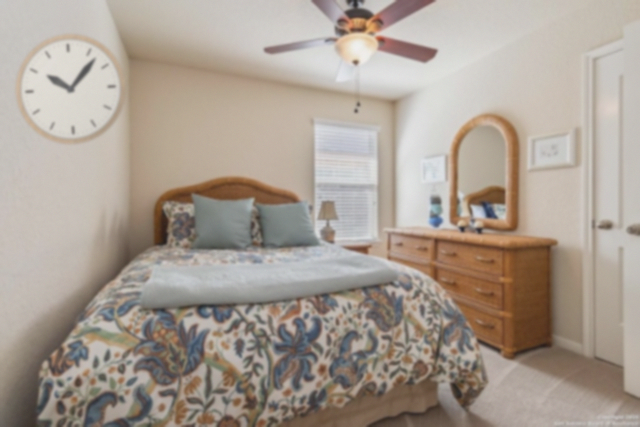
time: **10:07**
